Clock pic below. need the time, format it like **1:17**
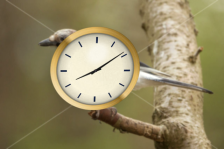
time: **8:09**
